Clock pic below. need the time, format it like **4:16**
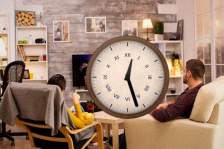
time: **12:27**
